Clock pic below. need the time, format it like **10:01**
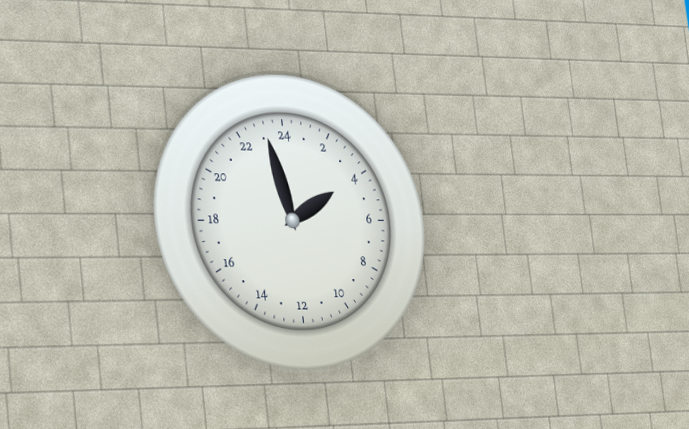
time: **3:58**
